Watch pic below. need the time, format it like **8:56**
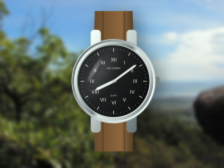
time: **8:09**
